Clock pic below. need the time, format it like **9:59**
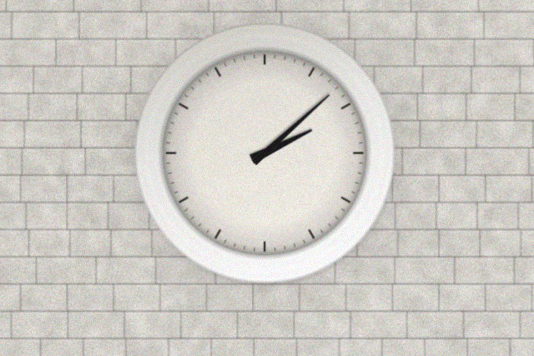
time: **2:08**
